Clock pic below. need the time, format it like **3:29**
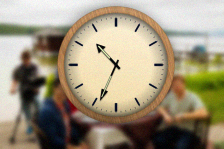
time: **10:34**
